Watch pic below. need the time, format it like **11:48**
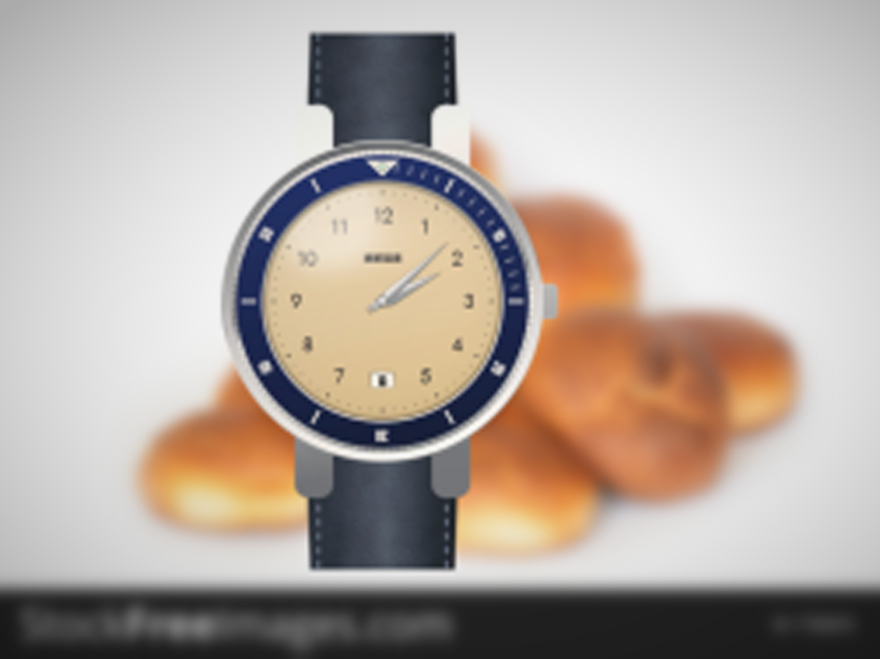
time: **2:08**
